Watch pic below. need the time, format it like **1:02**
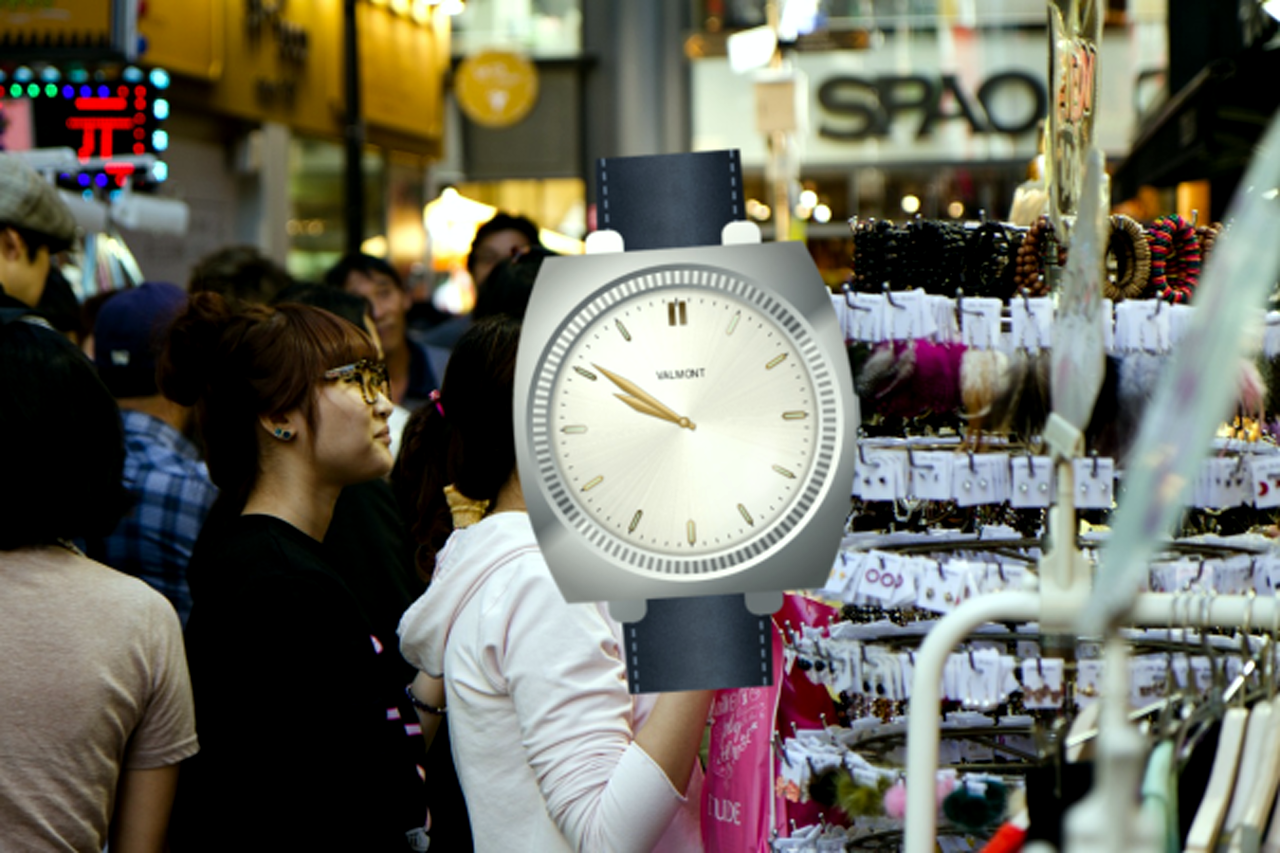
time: **9:51**
